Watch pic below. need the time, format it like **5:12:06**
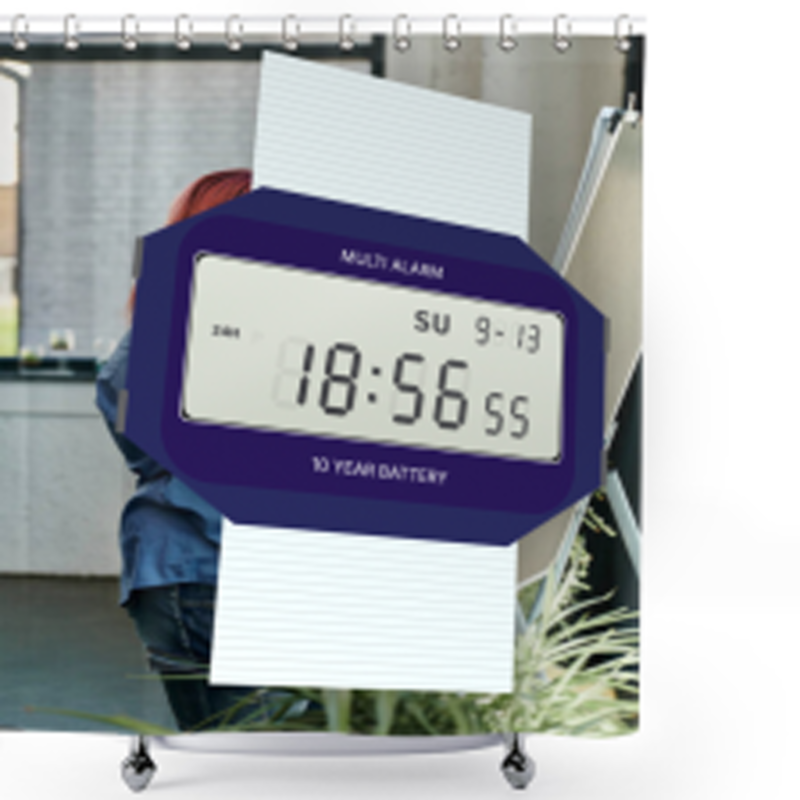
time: **18:56:55**
